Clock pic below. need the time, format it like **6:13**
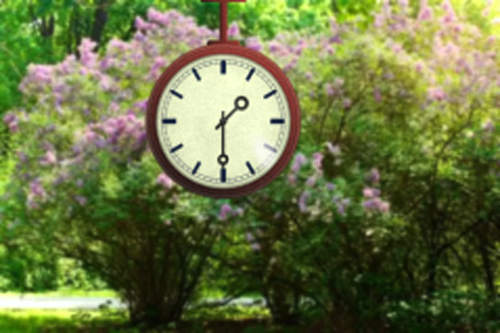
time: **1:30**
